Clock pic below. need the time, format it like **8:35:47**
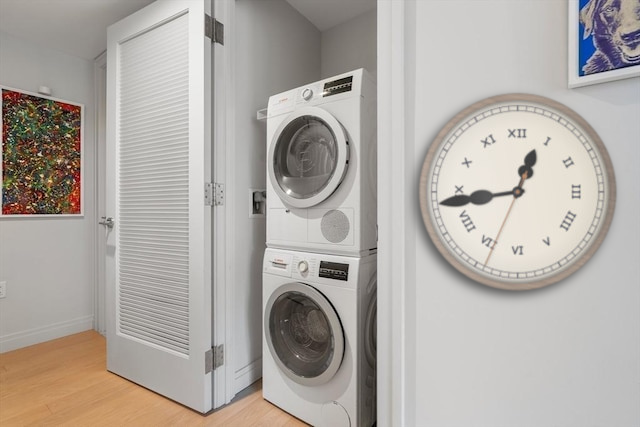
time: **12:43:34**
